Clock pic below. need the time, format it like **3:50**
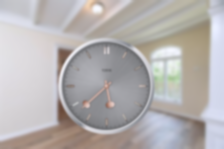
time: **5:38**
